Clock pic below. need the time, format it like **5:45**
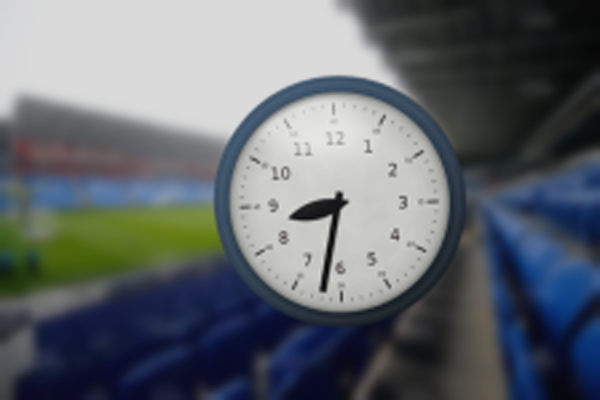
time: **8:32**
